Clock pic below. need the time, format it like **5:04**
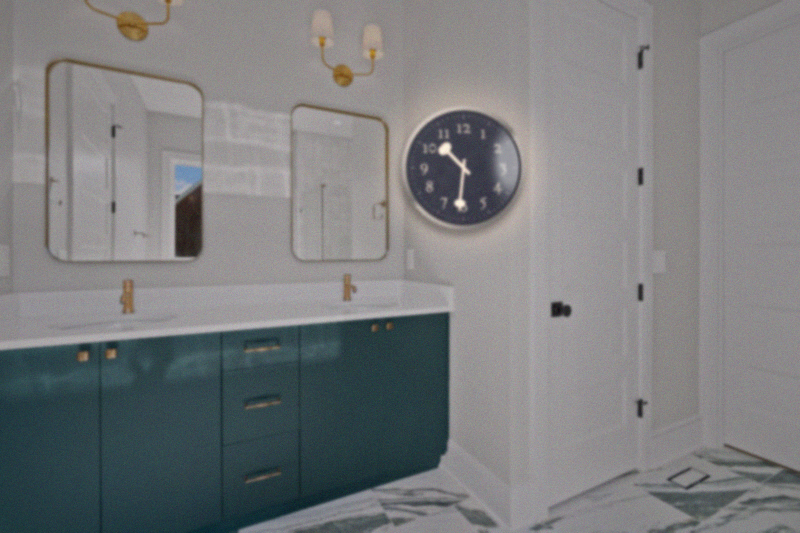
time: **10:31**
